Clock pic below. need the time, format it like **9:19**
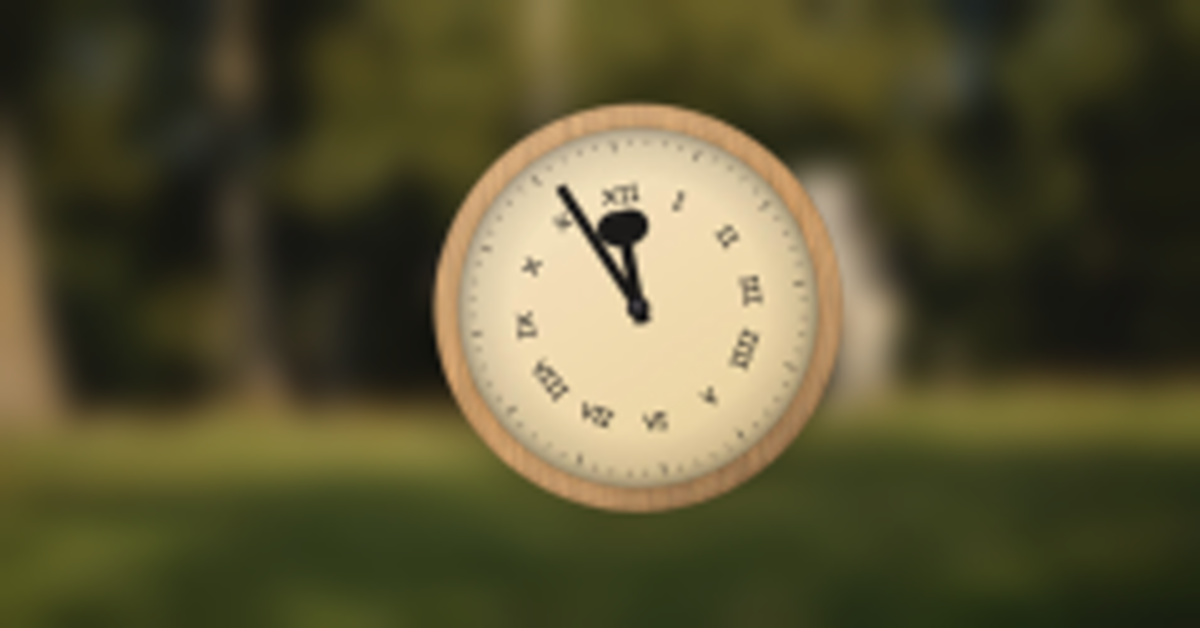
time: **11:56**
